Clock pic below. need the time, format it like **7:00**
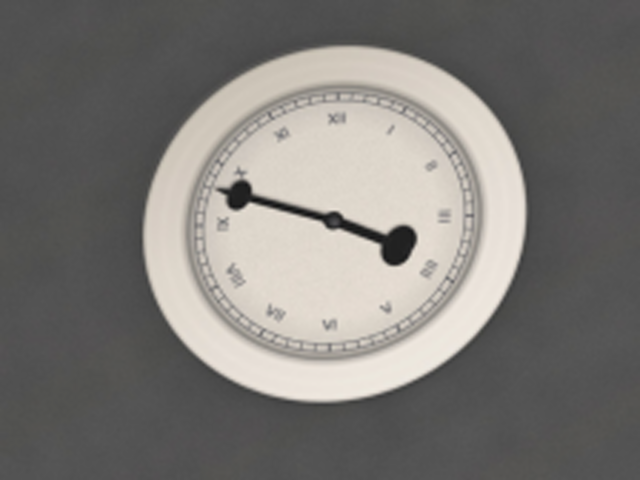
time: **3:48**
